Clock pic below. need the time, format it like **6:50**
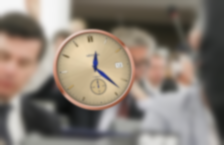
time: **12:23**
